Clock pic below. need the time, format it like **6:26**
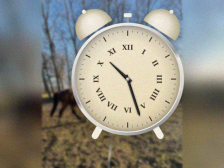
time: **10:27**
